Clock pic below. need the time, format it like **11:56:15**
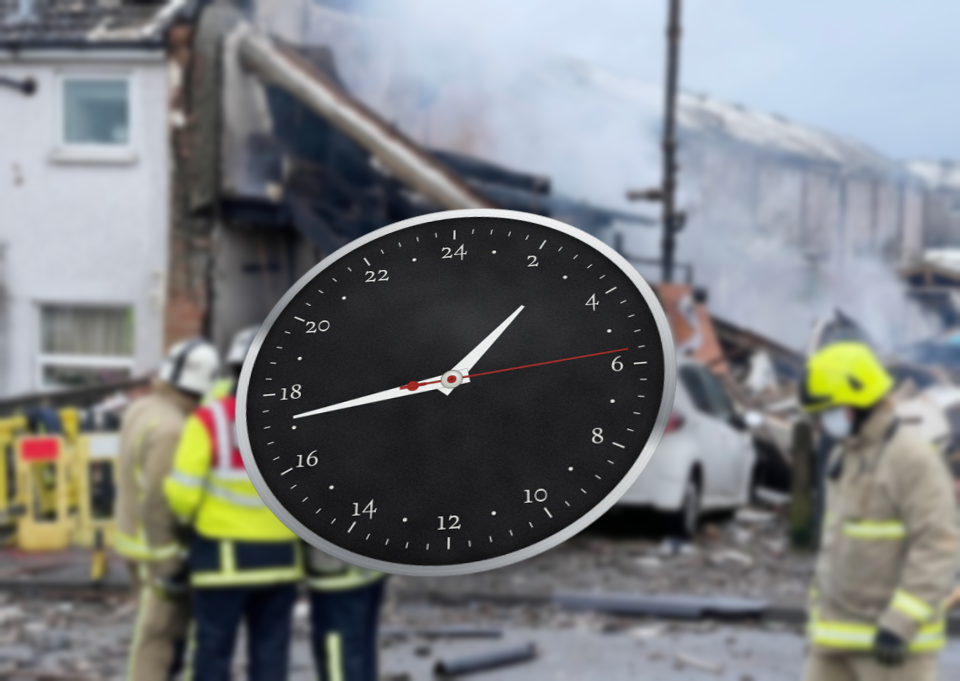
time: **2:43:14**
